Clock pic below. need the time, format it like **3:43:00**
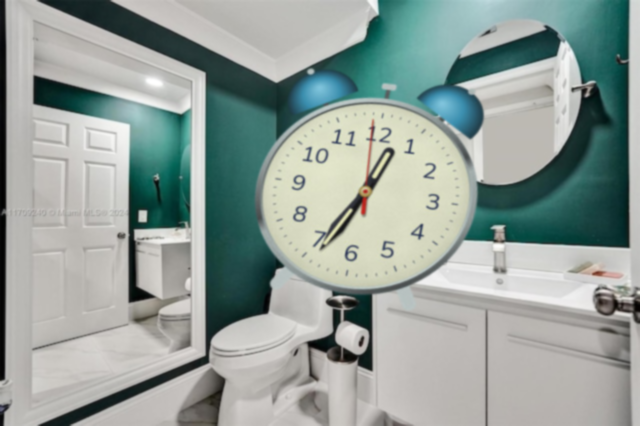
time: **12:33:59**
